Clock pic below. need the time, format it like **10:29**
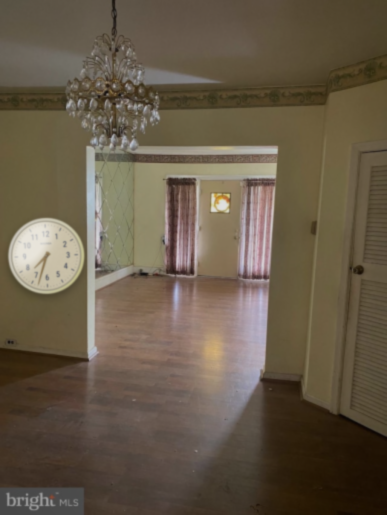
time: **7:33**
